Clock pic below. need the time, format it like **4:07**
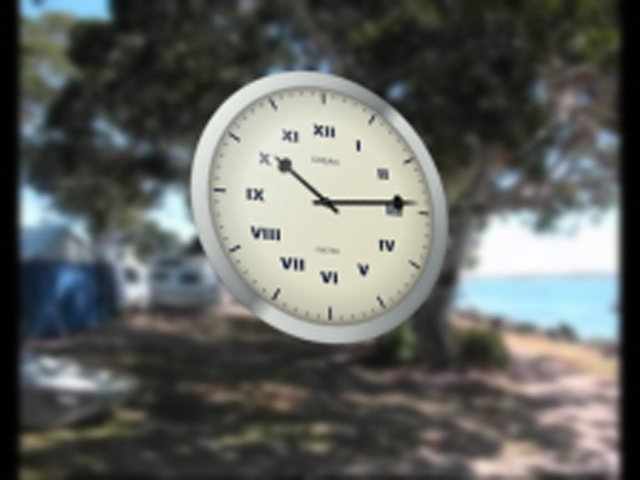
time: **10:14**
